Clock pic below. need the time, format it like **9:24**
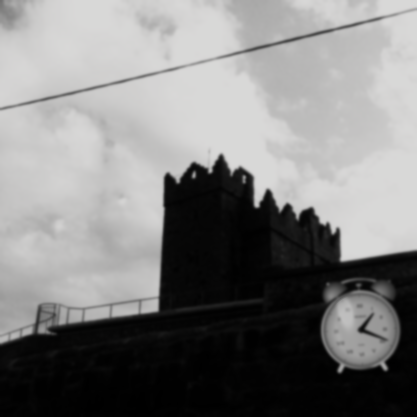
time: **1:19**
